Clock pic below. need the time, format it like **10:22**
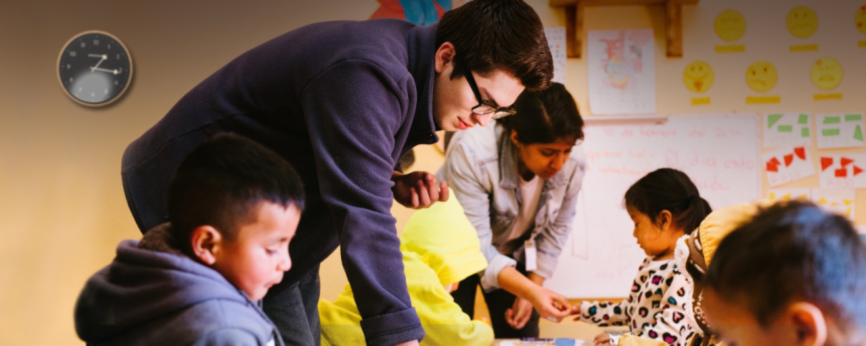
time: **1:16**
